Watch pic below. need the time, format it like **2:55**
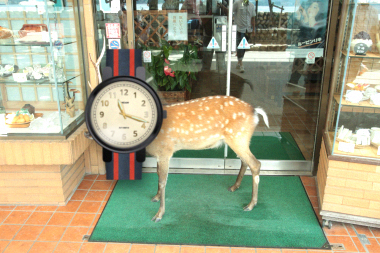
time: **11:18**
